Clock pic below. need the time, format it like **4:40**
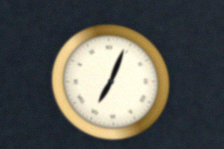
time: **7:04**
